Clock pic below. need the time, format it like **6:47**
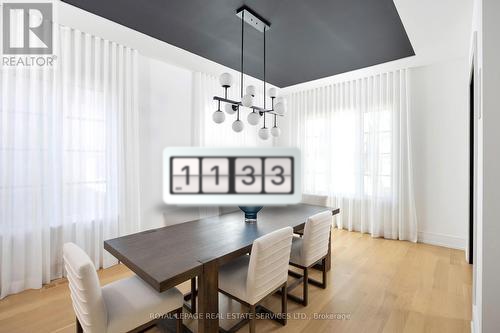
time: **11:33**
